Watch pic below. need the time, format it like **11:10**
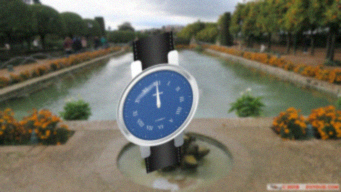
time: **12:00**
